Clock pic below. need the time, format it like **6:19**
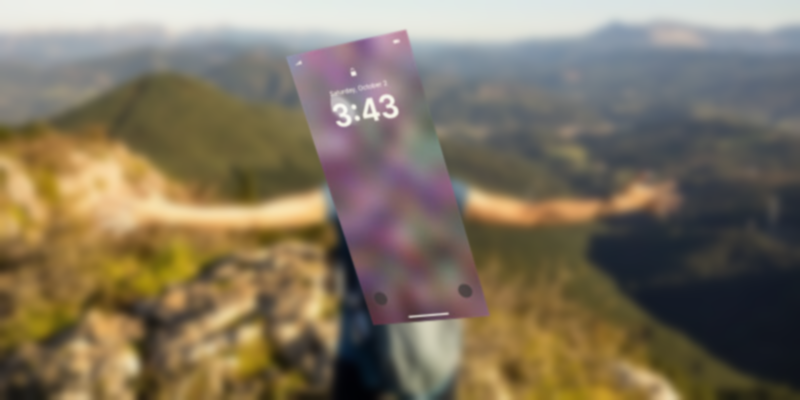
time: **3:43**
